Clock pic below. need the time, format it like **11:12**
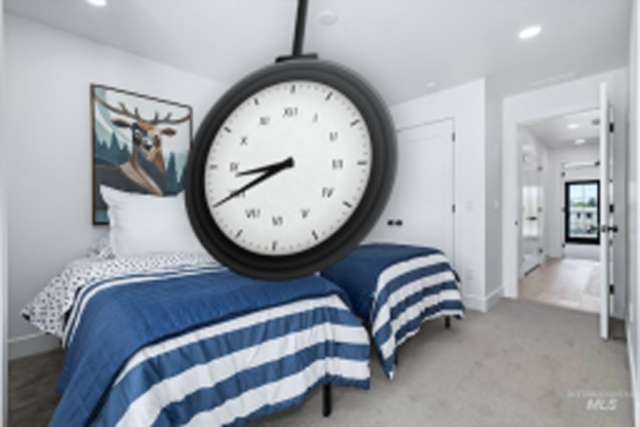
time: **8:40**
